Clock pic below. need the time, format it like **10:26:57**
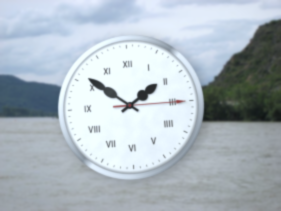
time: **1:51:15**
